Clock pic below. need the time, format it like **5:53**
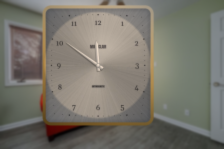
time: **11:51**
